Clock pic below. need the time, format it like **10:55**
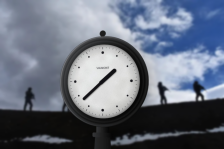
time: **1:38**
